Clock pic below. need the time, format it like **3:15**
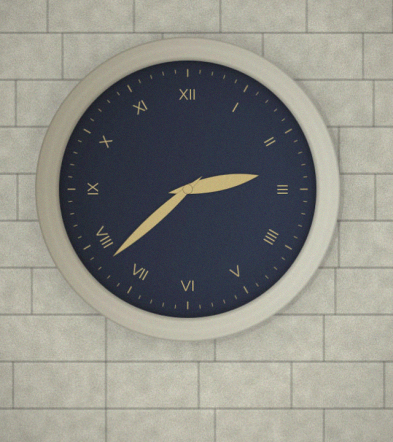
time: **2:38**
